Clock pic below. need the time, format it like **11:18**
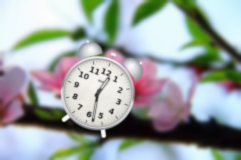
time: **12:28**
